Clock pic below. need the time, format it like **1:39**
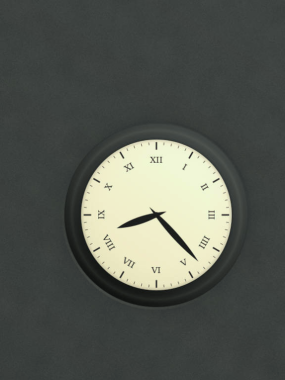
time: **8:23**
